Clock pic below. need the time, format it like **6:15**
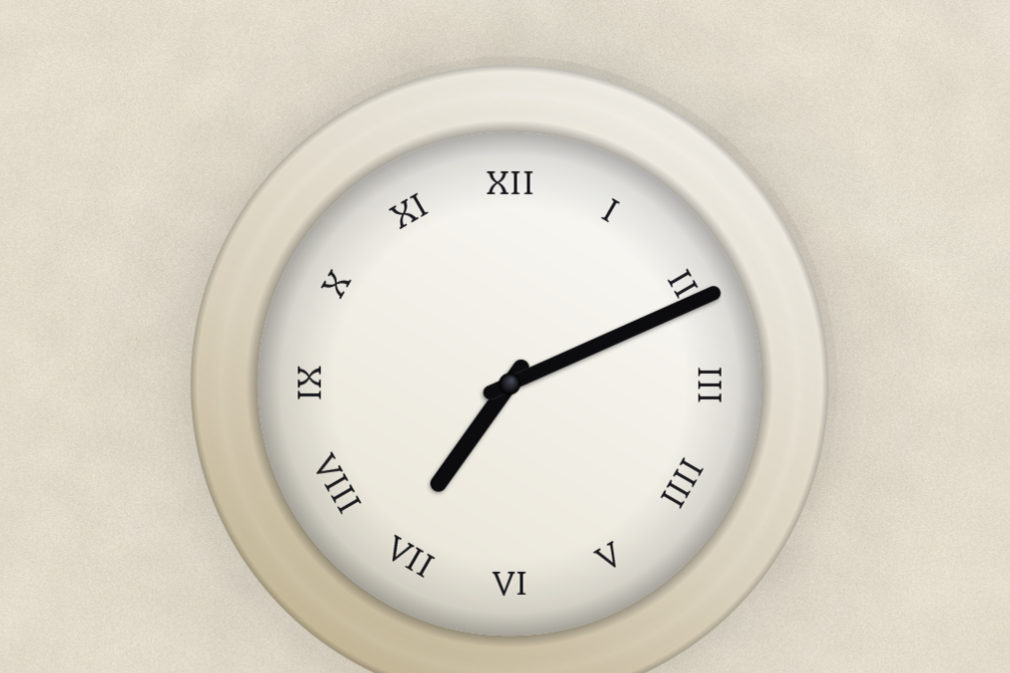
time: **7:11**
